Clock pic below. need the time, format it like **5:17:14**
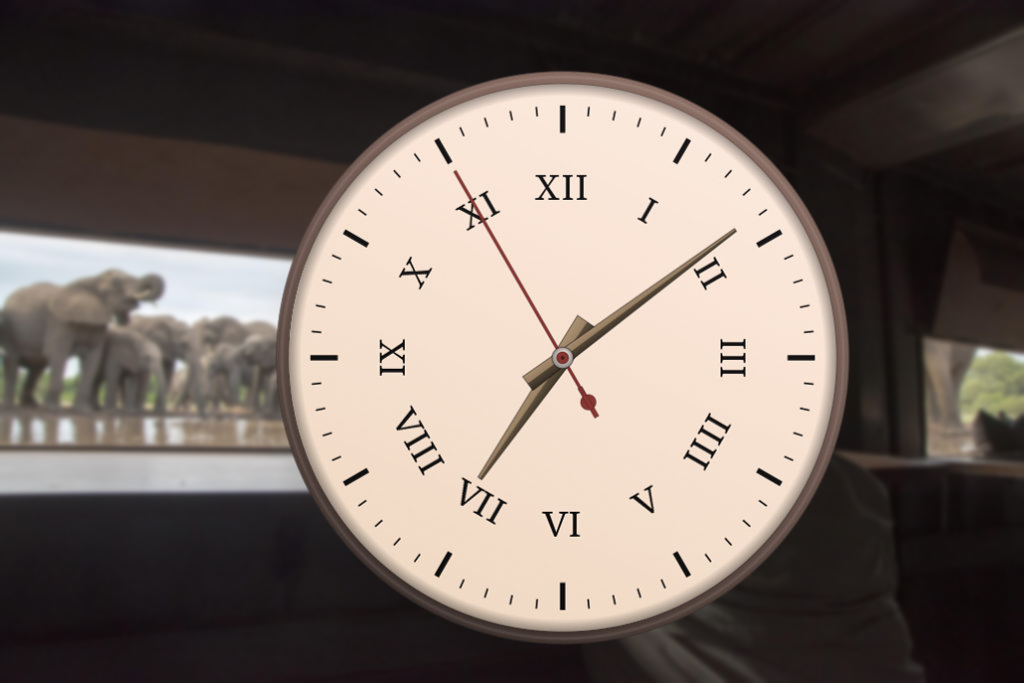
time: **7:08:55**
